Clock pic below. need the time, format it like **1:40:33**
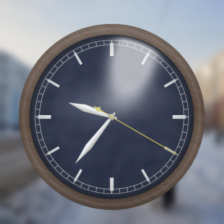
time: **9:36:20**
